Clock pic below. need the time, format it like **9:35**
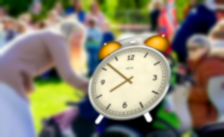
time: **7:52**
